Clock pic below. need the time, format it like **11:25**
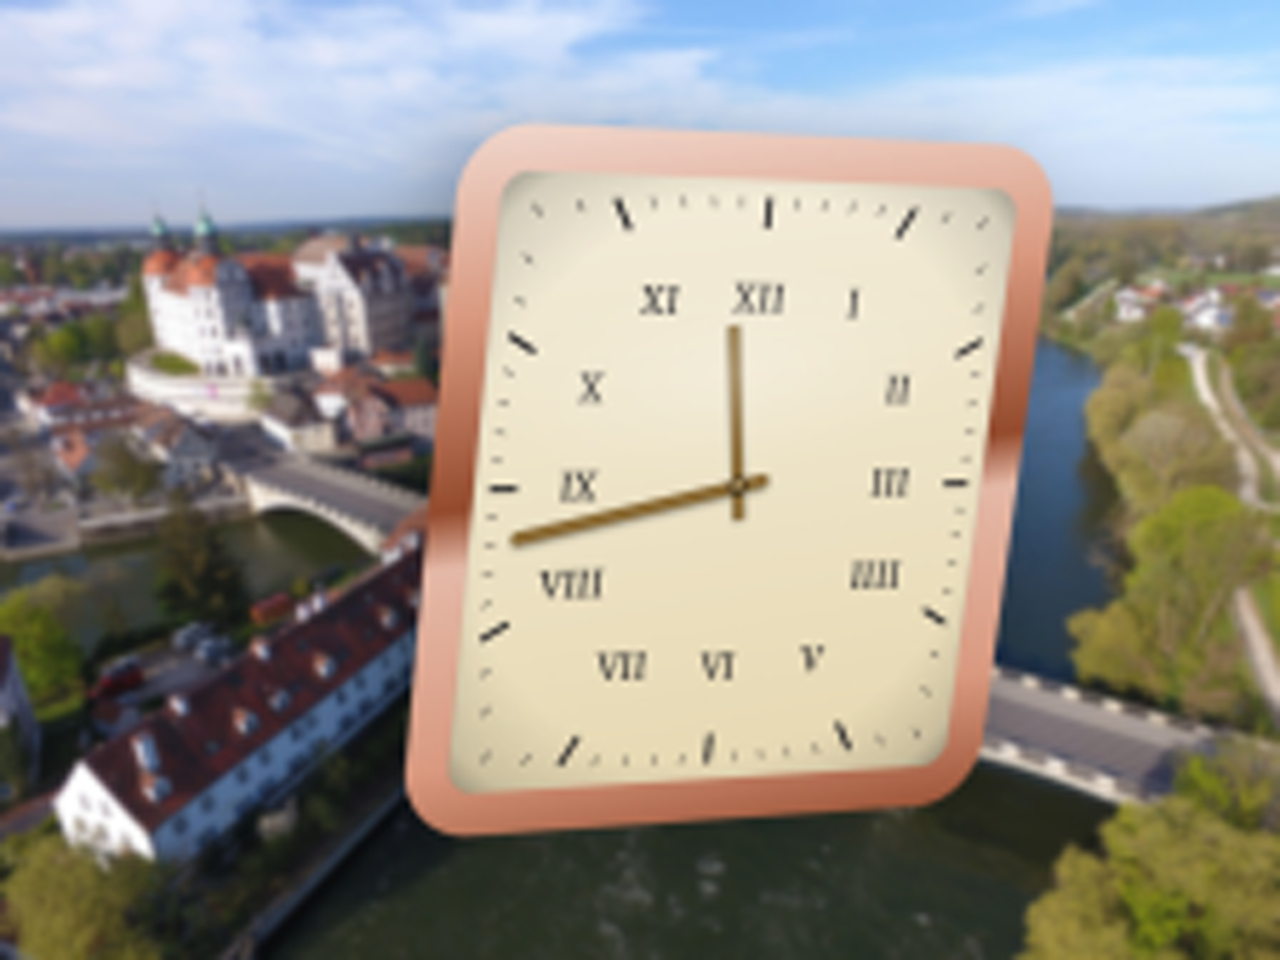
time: **11:43**
